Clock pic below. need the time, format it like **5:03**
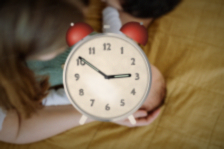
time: **2:51**
